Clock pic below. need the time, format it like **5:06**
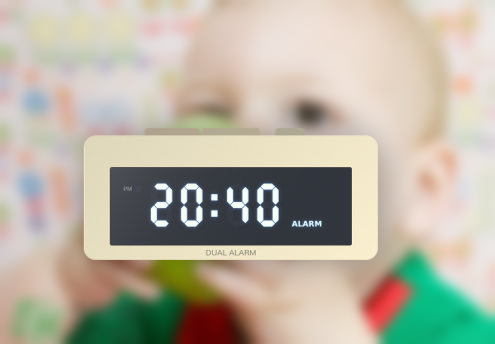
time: **20:40**
